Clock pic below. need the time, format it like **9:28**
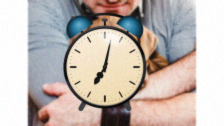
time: **7:02**
